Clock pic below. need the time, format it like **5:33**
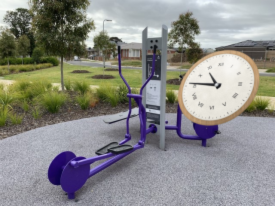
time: **10:46**
